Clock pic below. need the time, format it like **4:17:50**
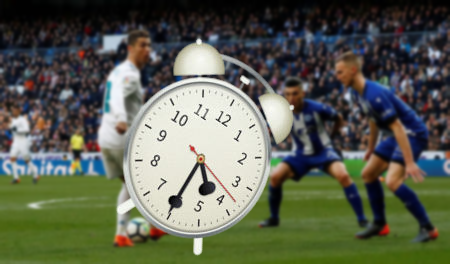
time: **4:30:18**
